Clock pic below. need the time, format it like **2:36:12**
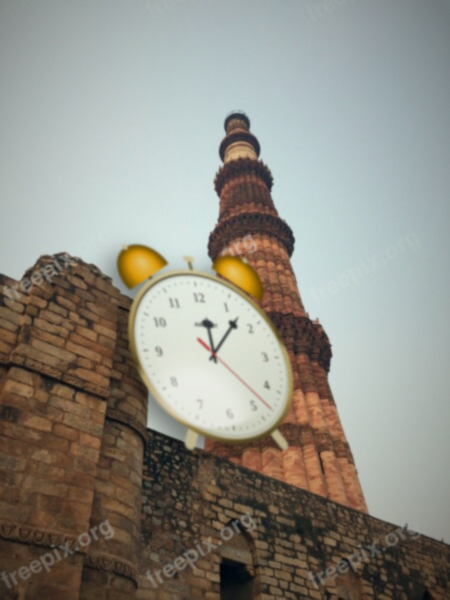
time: **12:07:23**
